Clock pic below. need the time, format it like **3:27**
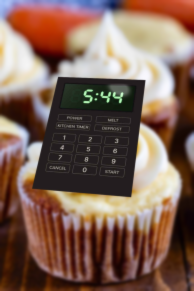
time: **5:44**
